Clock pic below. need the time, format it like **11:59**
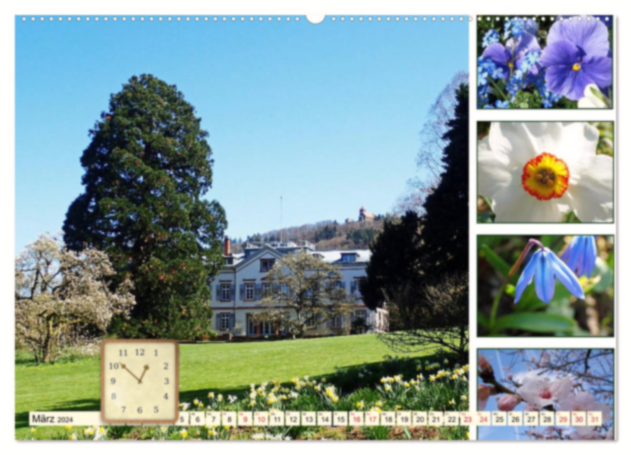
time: **12:52**
